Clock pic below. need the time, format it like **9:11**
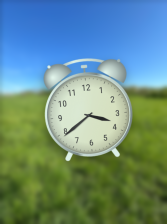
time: **3:39**
